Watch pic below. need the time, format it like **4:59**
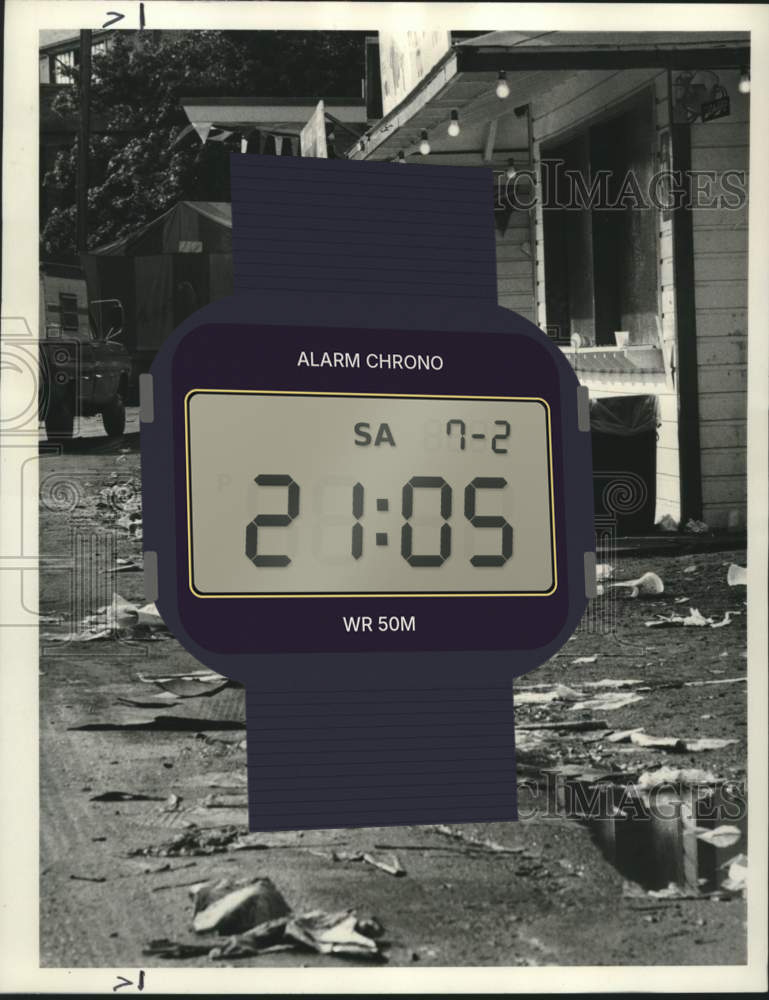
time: **21:05**
